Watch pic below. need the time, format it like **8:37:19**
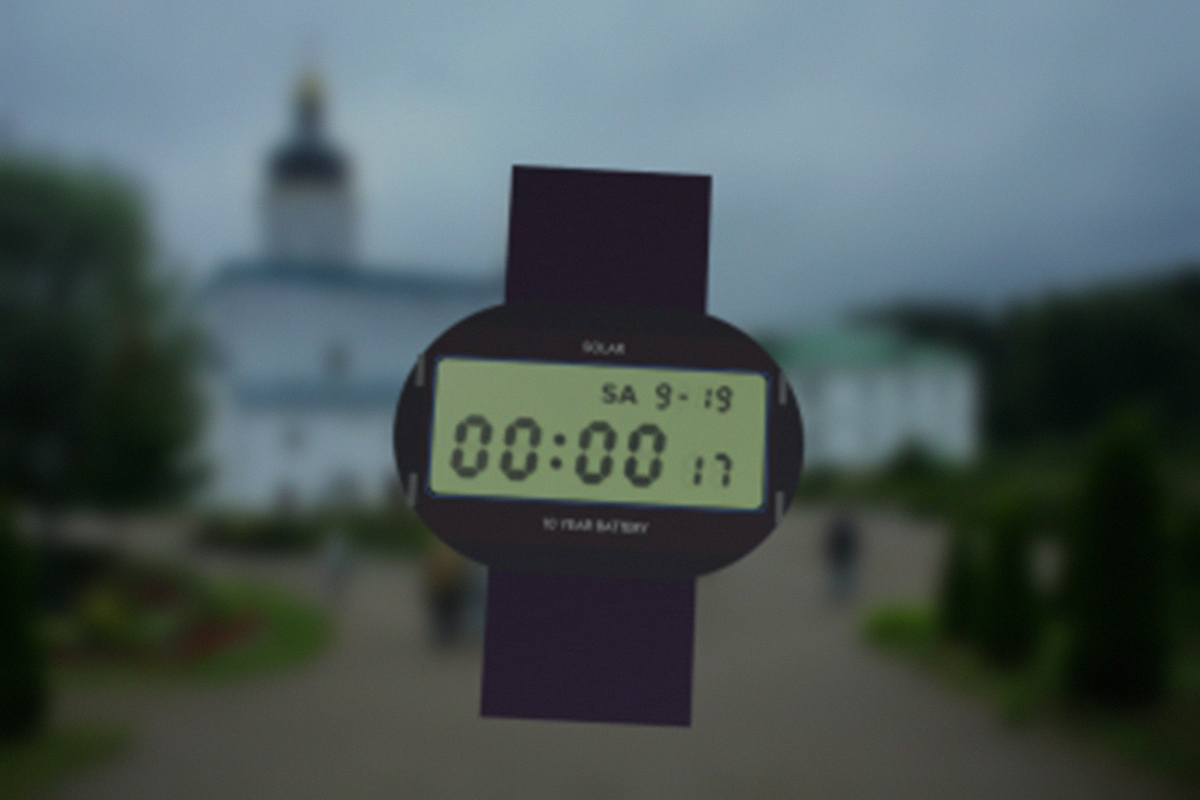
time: **0:00:17**
